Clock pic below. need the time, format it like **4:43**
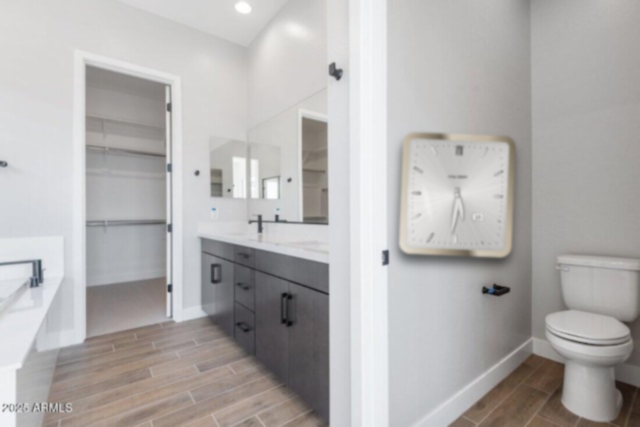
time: **5:31**
